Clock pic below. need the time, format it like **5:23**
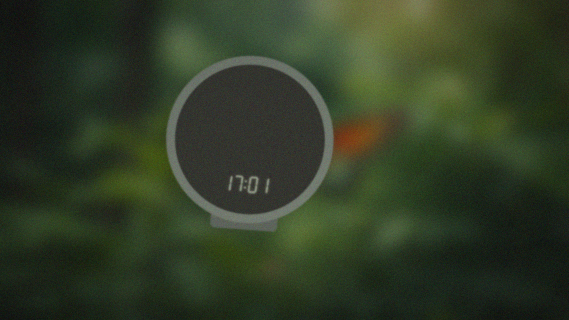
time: **17:01**
